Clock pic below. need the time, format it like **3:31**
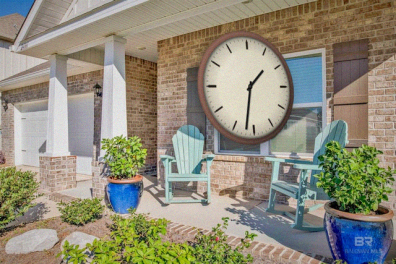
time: **1:32**
